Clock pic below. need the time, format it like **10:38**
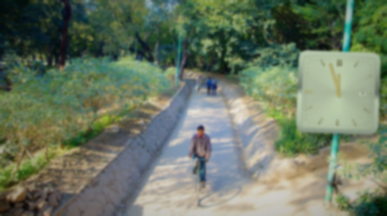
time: **11:57**
